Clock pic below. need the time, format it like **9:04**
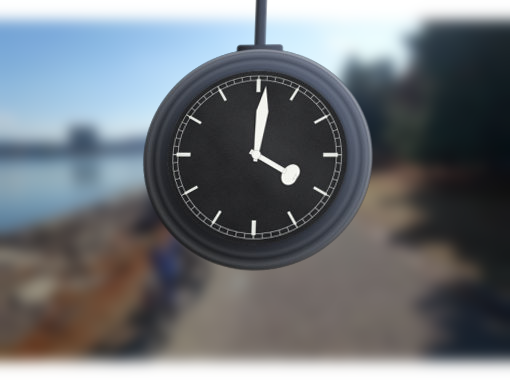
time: **4:01**
